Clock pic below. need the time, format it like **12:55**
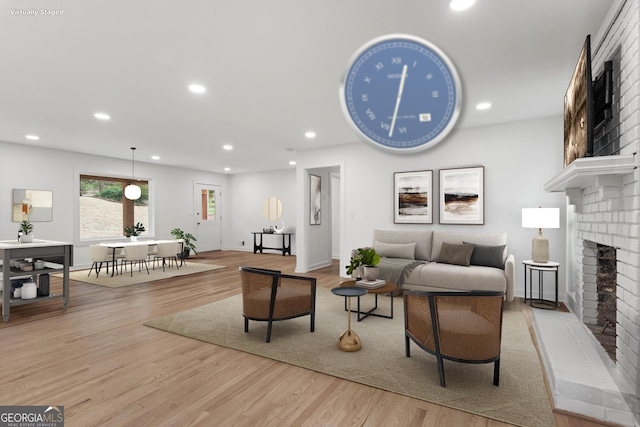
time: **12:33**
